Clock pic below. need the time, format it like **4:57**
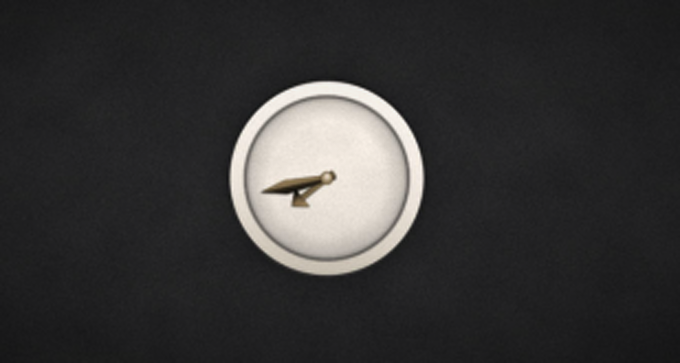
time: **7:43**
